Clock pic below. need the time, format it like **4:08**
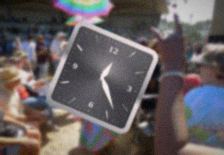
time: **12:23**
